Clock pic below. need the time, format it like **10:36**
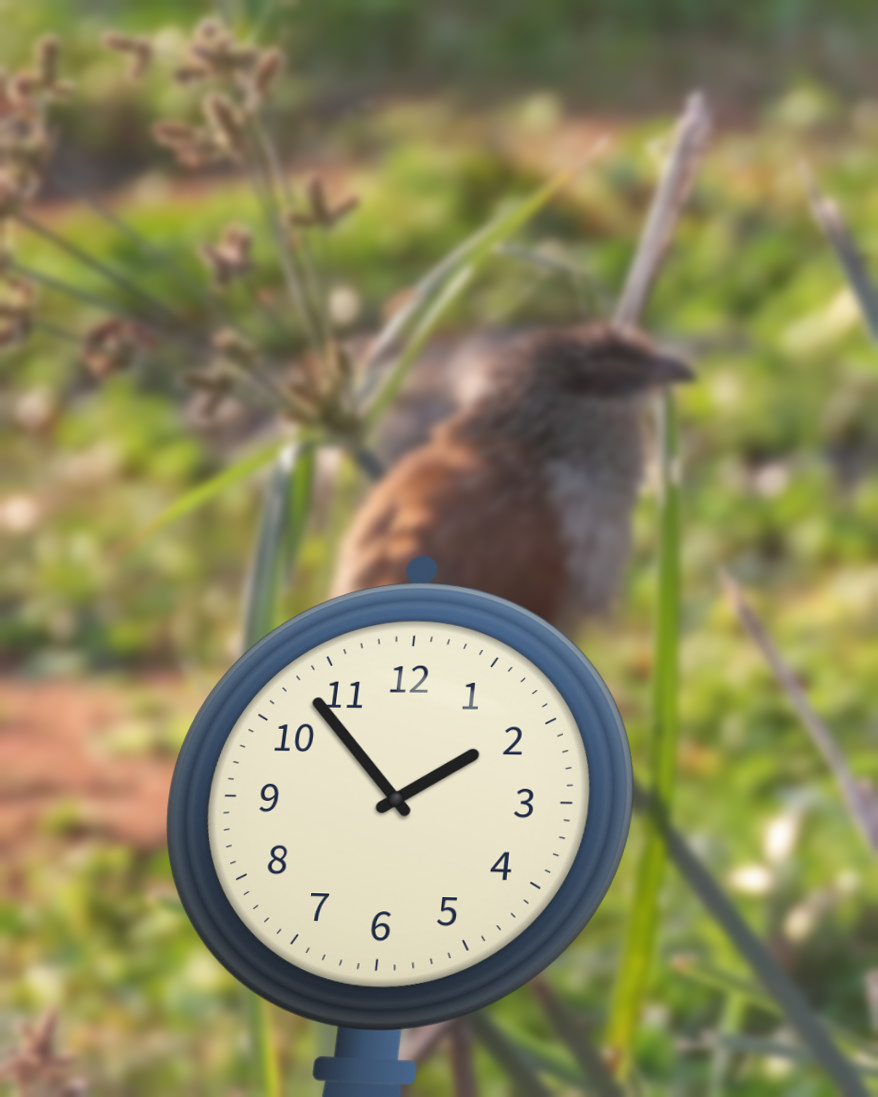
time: **1:53**
